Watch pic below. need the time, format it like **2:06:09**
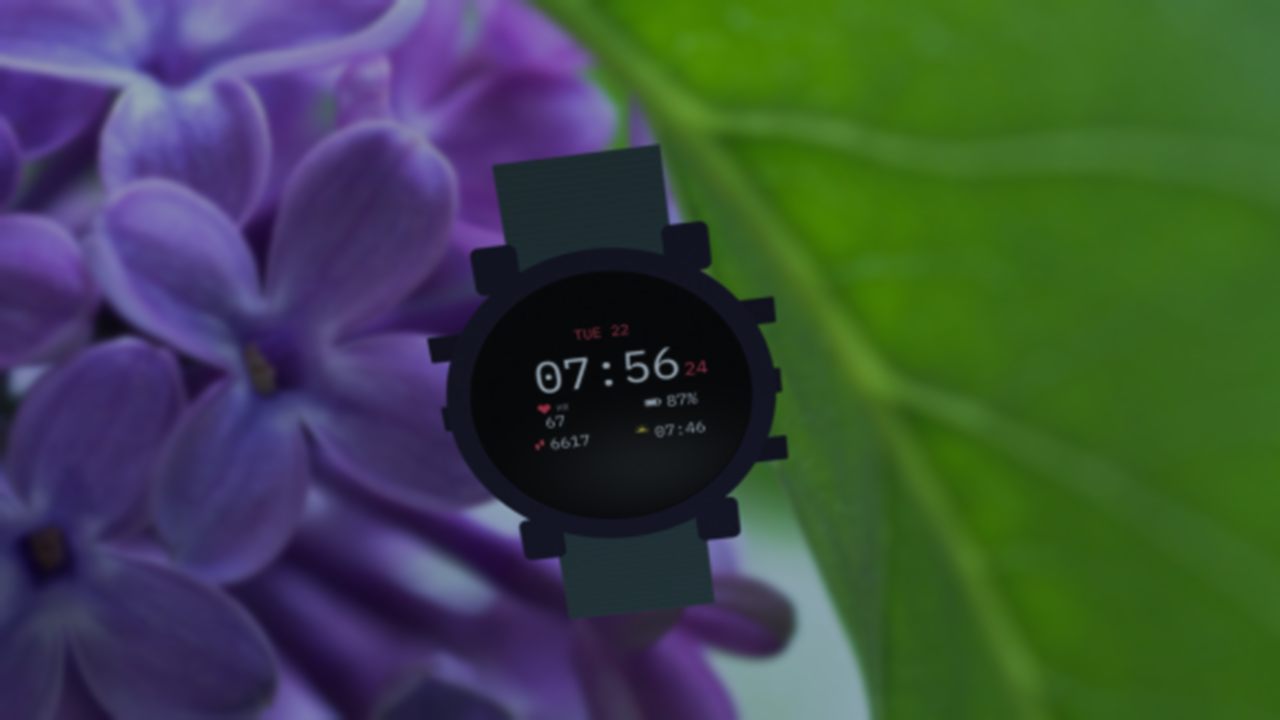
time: **7:56:24**
